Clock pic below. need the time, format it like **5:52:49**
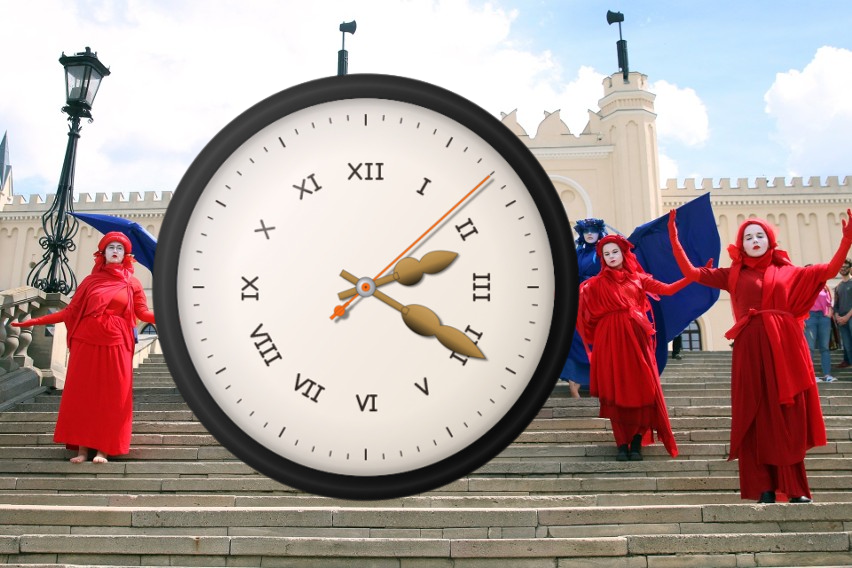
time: **2:20:08**
